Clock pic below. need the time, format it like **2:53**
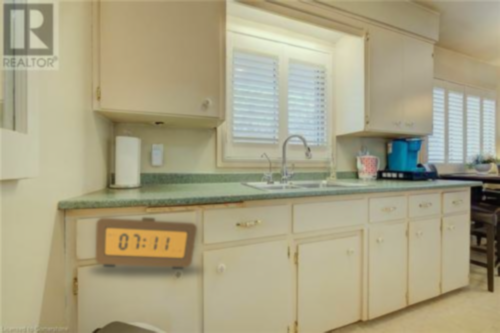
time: **7:11**
